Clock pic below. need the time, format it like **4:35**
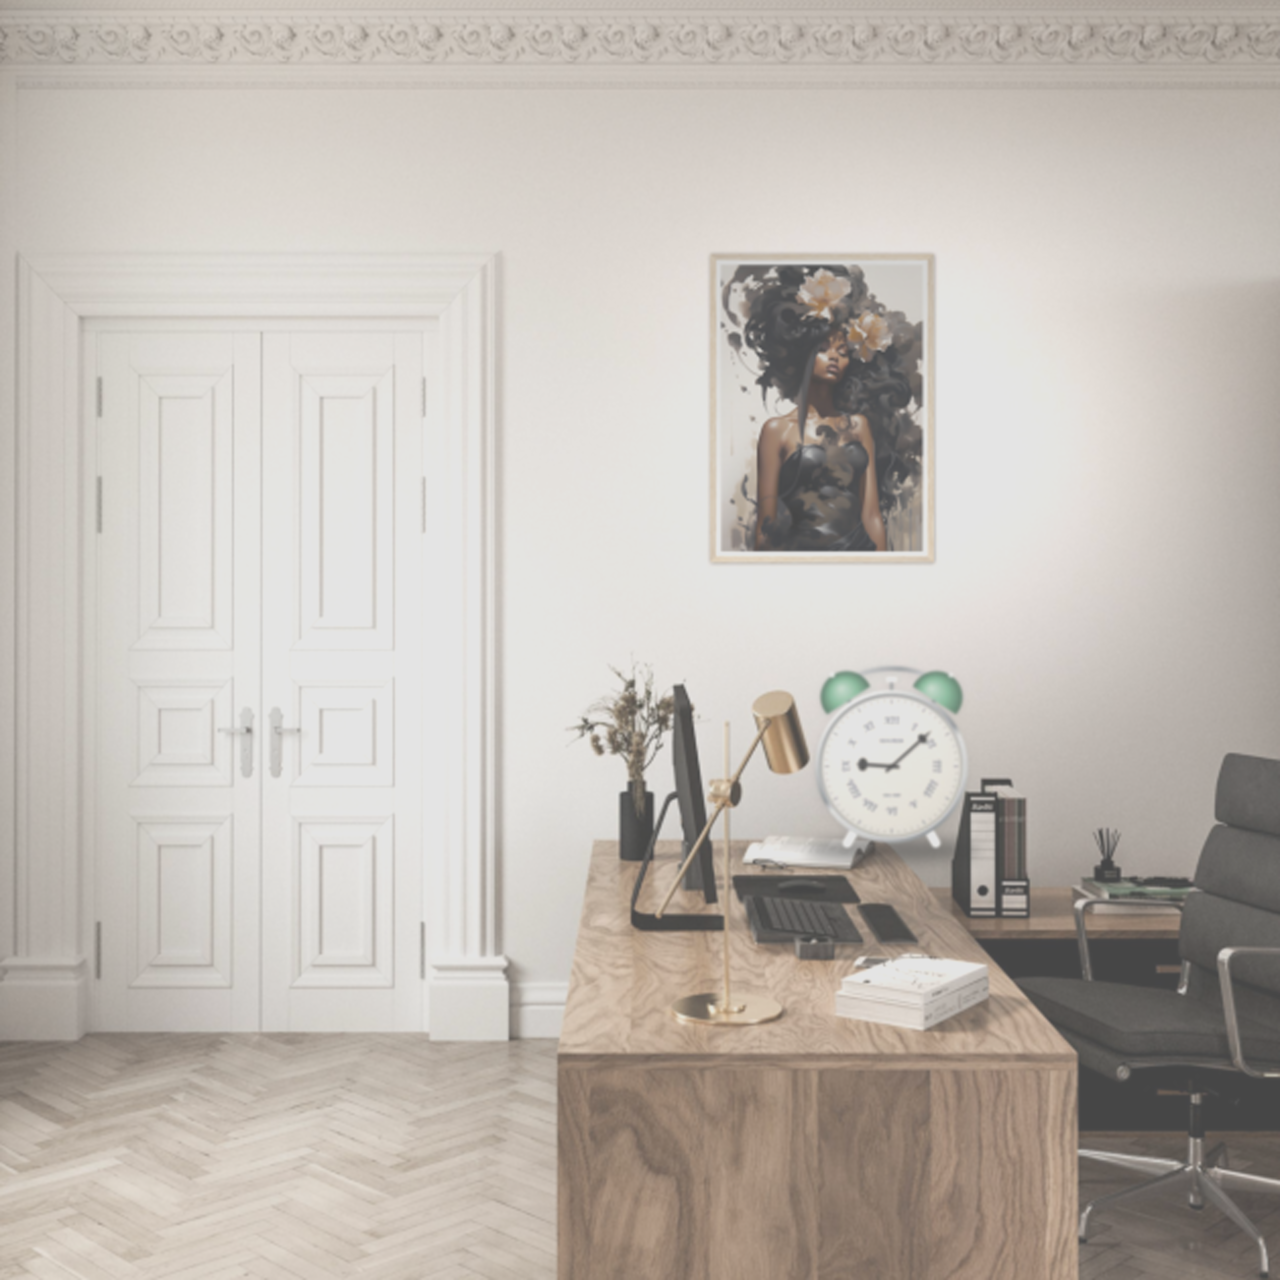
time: **9:08**
